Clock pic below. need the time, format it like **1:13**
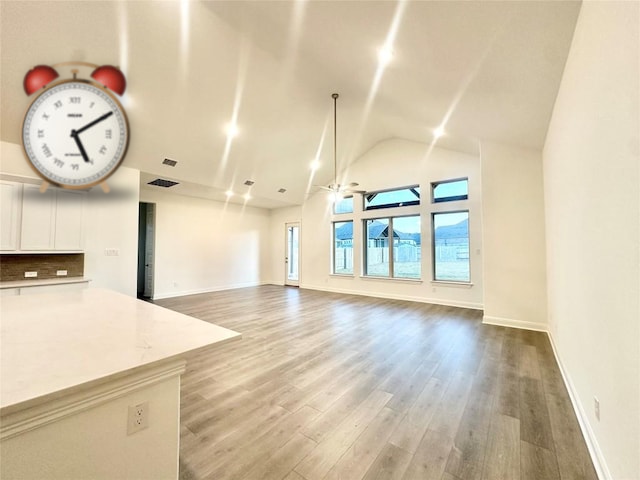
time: **5:10**
